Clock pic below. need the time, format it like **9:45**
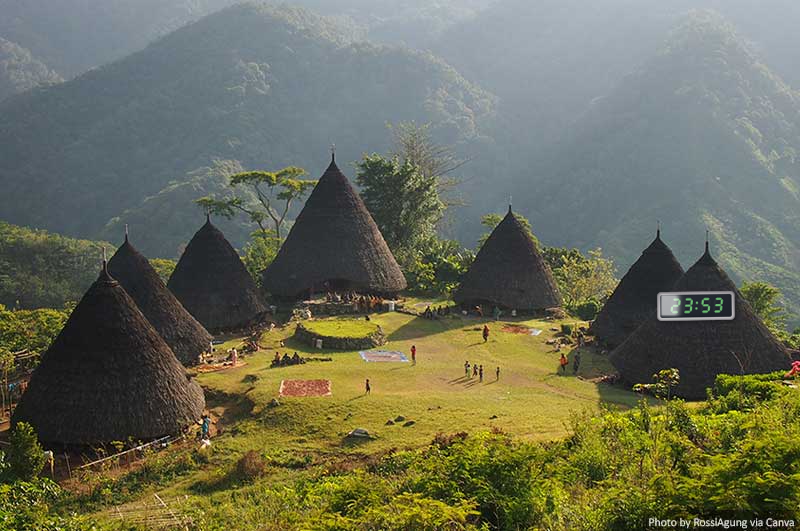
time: **23:53**
